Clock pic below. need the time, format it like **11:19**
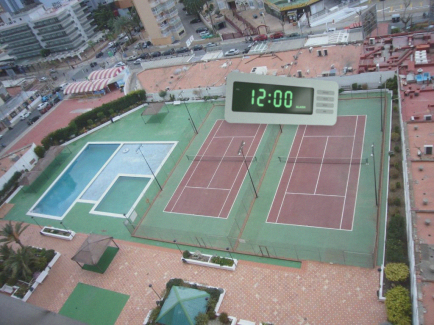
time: **12:00**
